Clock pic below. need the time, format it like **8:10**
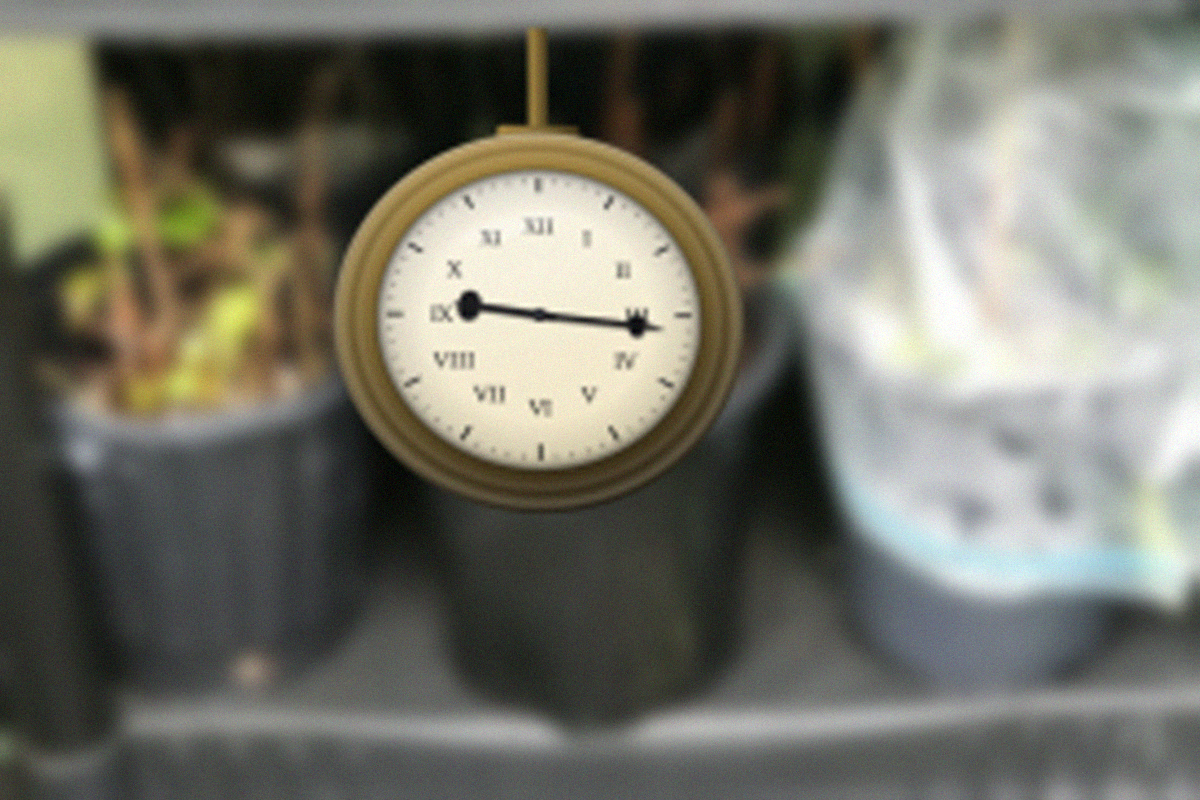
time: **9:16**
